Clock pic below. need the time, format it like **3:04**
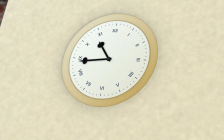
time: **10:44**
